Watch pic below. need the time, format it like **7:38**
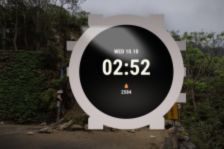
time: **2:52**
